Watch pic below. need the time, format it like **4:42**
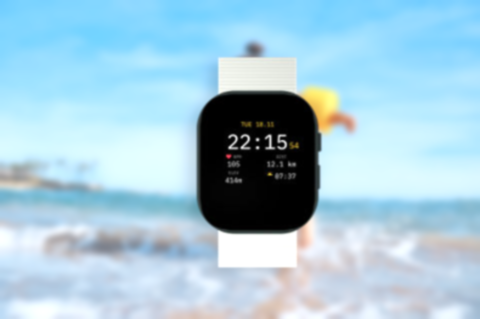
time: **22:15**
